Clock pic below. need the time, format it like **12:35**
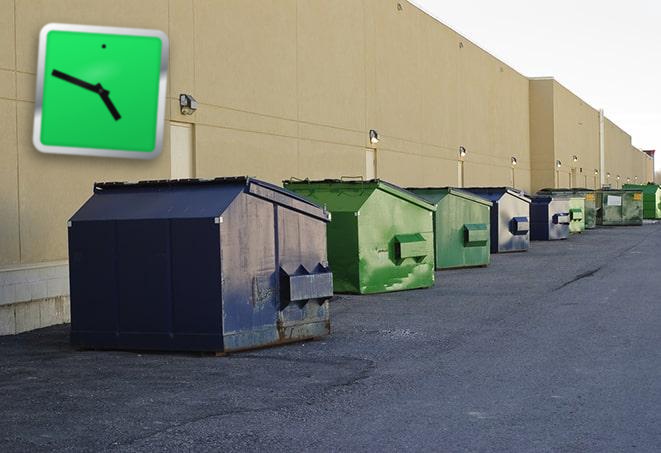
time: **4:48**
